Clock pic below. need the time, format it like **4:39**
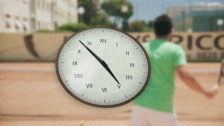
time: **4:53**
